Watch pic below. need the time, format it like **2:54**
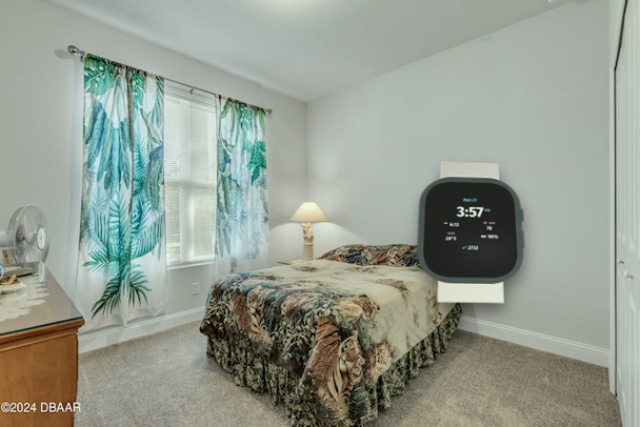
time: **3:57**
